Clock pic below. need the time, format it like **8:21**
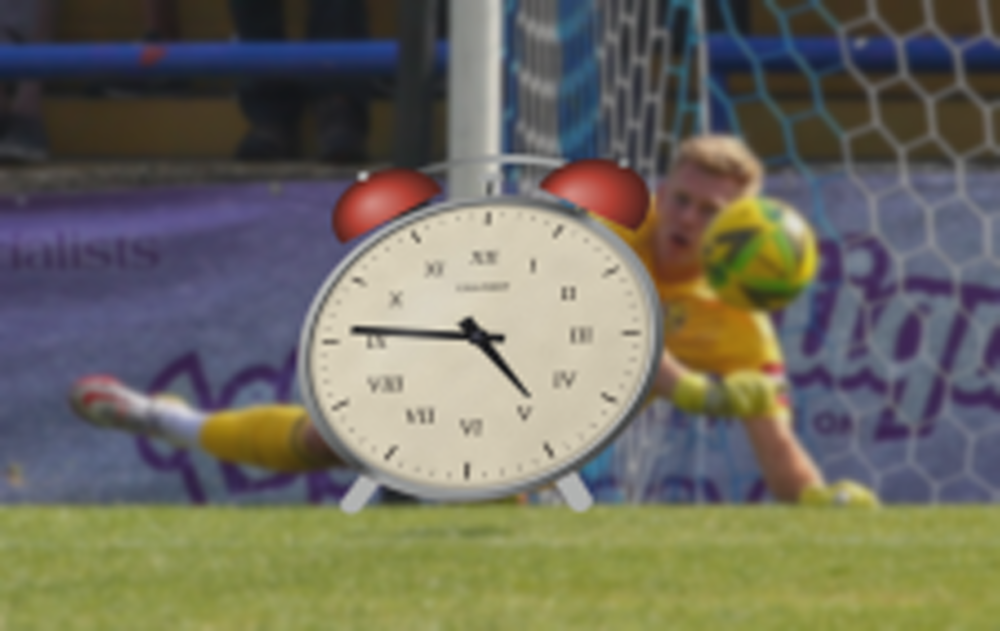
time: **4:46**
